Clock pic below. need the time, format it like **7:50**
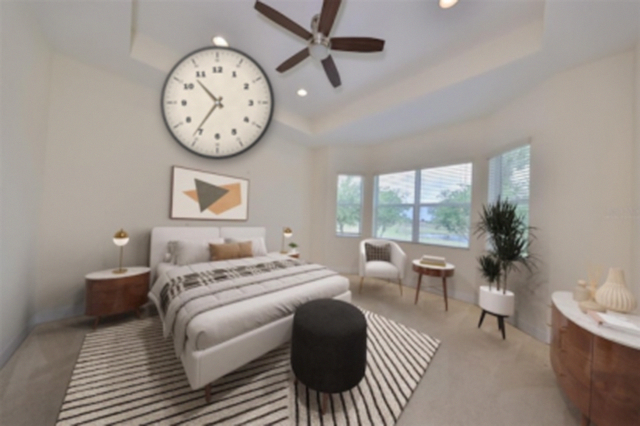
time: **10:36**
